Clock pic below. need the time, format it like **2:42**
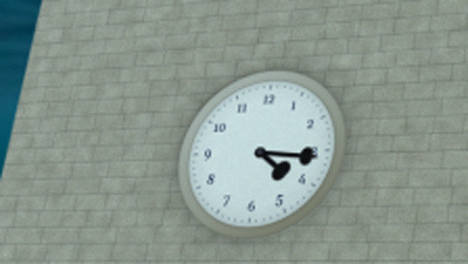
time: **4:16**
